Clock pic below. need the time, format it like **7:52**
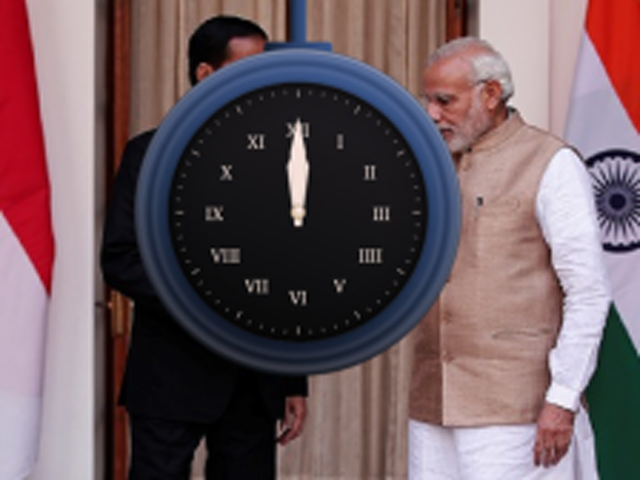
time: **12:00**
